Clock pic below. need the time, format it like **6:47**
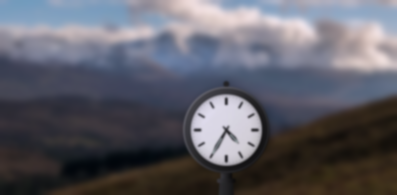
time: **4:35**
